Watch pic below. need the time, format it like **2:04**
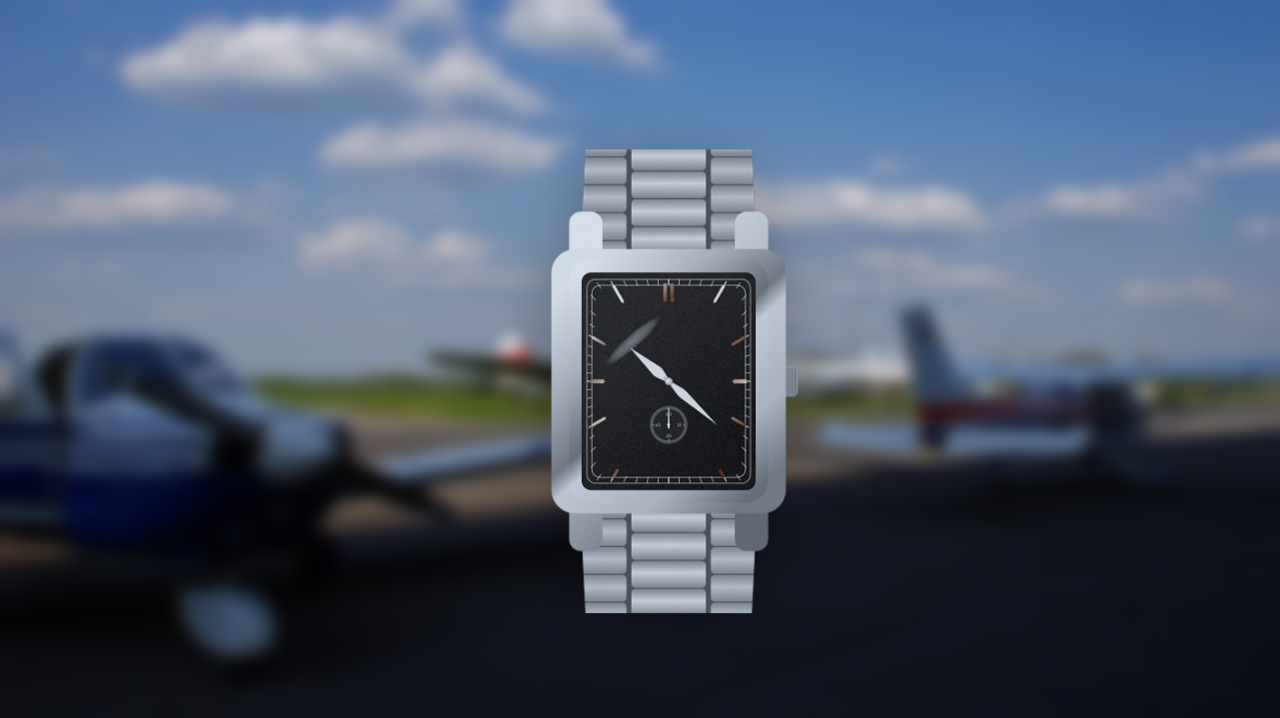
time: **10:22**
